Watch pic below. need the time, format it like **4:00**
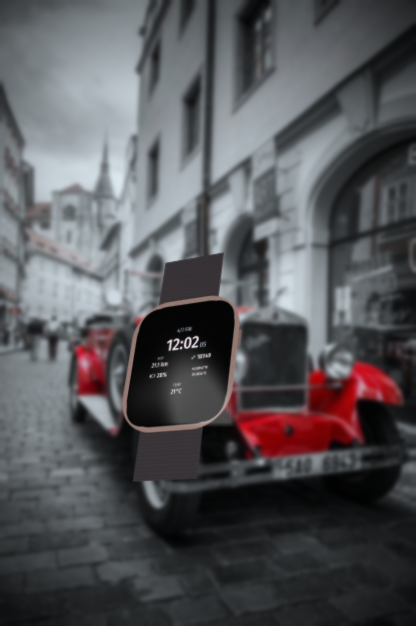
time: **12:02**
